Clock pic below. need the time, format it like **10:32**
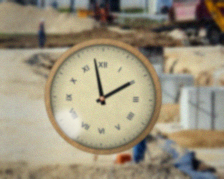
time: **1:58**
